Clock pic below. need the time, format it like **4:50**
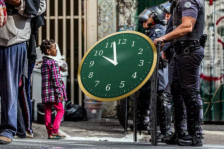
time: **9:57**
